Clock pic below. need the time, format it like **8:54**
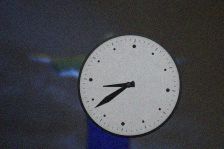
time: **8:38**
